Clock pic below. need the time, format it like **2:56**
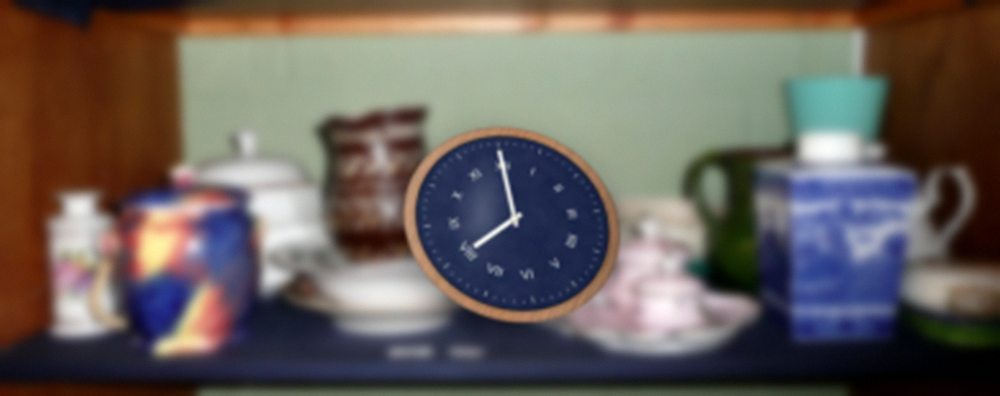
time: **8:00**
